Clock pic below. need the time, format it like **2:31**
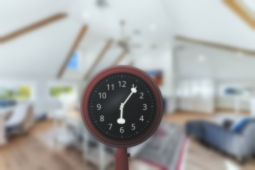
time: **6:06**
